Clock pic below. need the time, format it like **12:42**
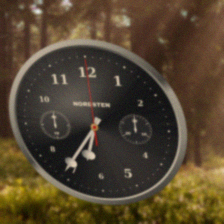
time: **6:36**
